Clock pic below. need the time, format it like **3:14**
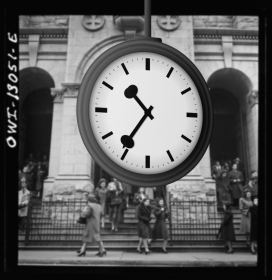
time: **10:36**
